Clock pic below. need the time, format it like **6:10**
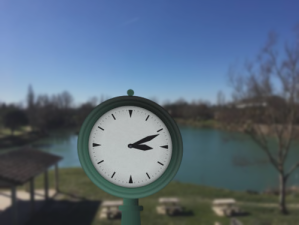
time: **3:11**
